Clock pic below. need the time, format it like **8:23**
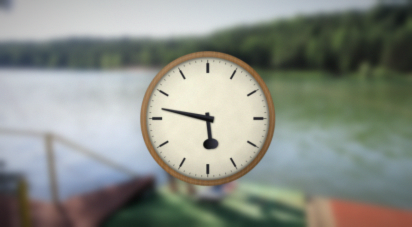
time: **5:47**
